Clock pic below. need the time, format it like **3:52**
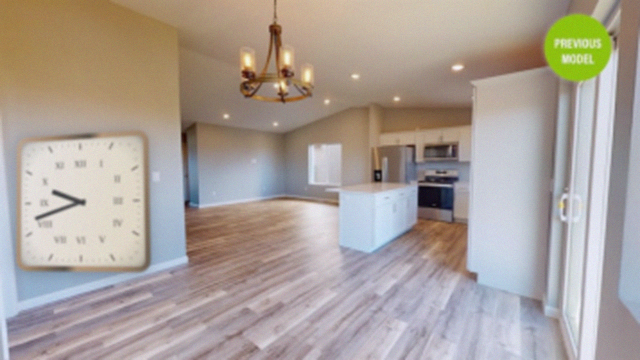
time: **9:42**
